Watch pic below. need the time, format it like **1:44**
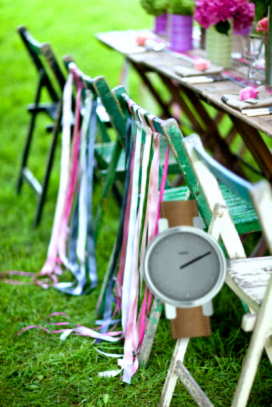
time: **2:11**
